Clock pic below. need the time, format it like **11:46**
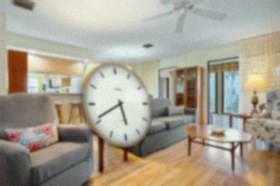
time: **5:41**
